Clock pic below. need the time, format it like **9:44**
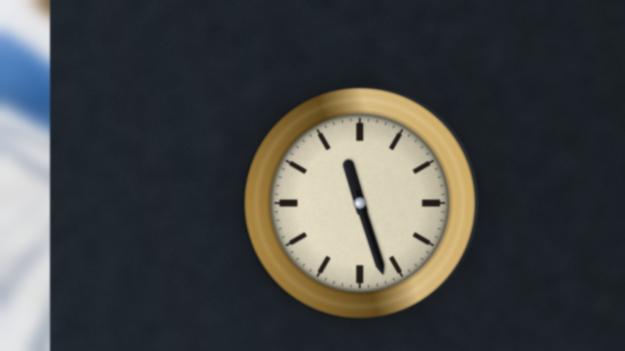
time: **11:27**
